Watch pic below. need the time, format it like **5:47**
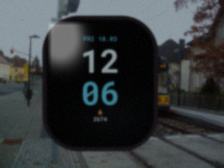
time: **12:06**
